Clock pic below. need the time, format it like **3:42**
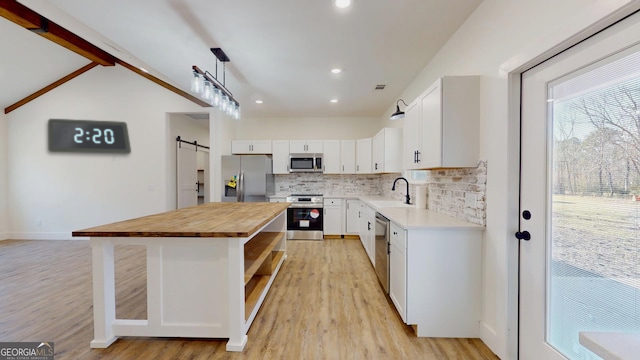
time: **2:20**
